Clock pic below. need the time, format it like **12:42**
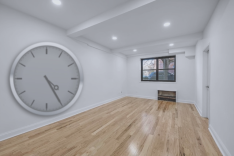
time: **4:25**
